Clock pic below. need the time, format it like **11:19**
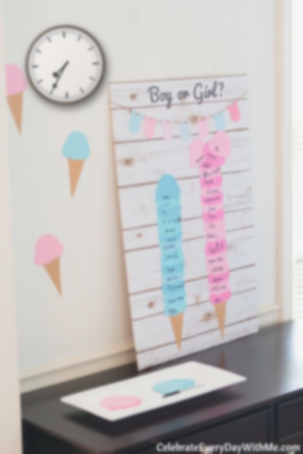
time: **7:35**
